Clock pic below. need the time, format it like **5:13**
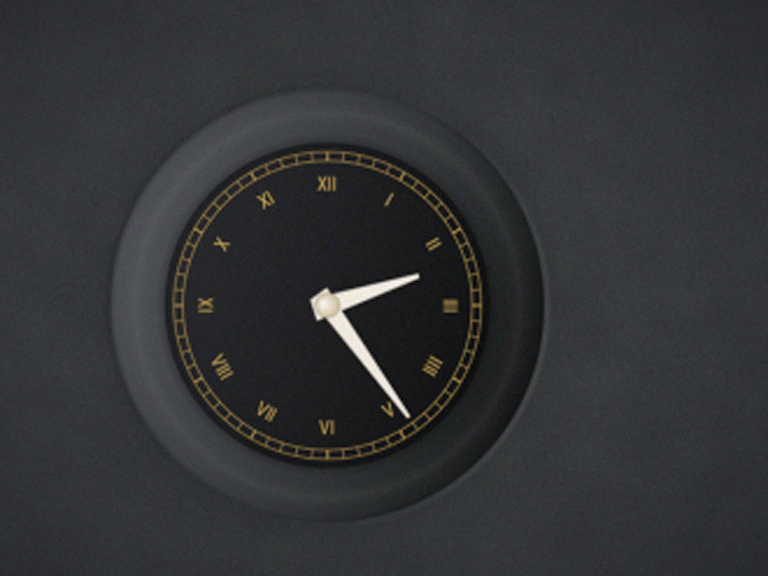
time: **2:24**
